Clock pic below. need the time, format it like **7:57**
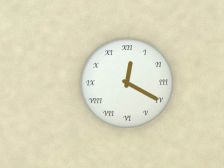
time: **12:20**
